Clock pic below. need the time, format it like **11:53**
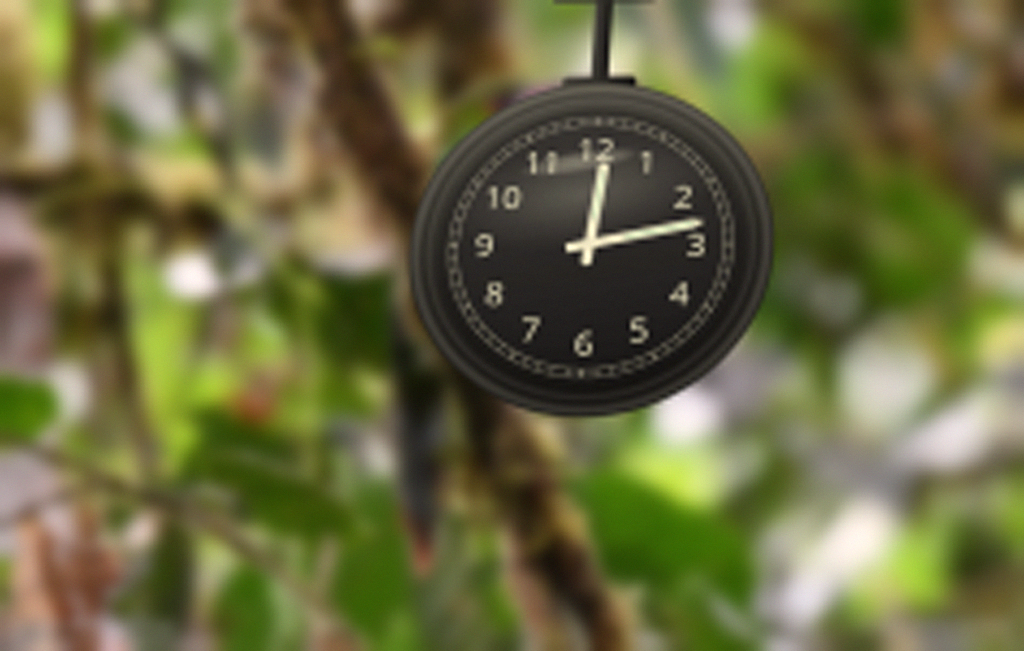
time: **12:13**
